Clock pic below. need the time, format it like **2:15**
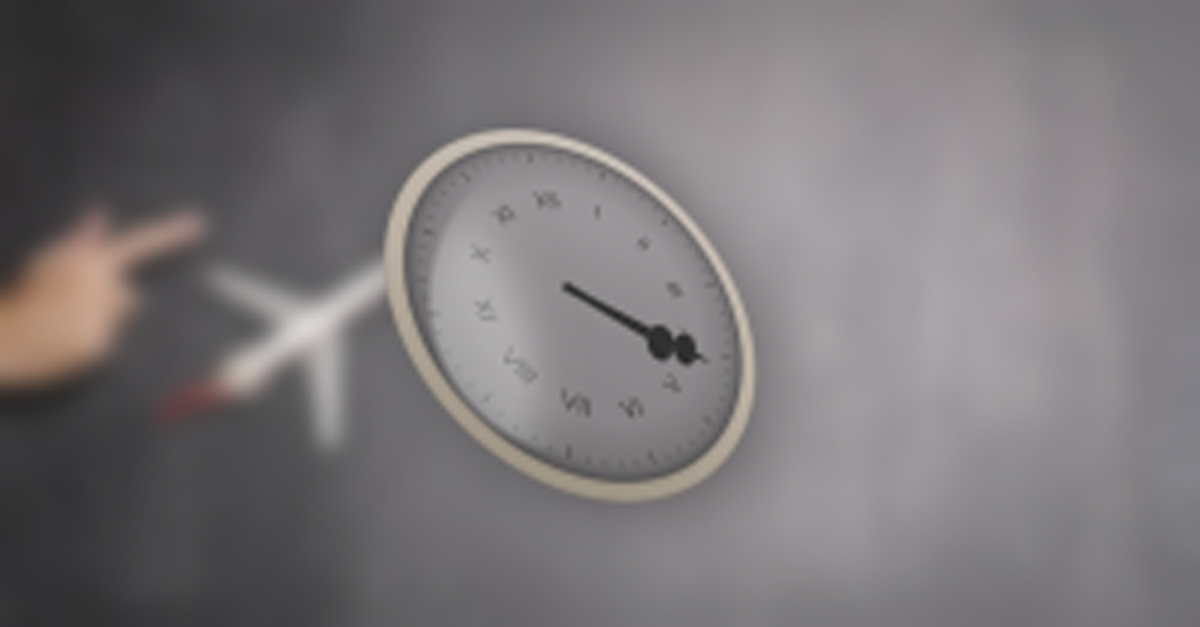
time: **4:21**
